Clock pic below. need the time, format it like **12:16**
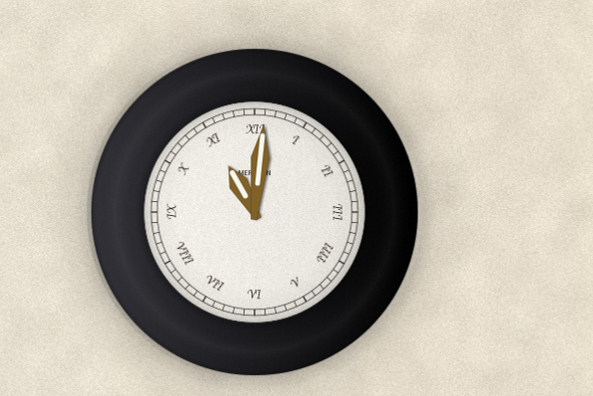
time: **11:01**
